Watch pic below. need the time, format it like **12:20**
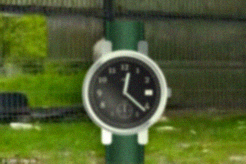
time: **12:22**
